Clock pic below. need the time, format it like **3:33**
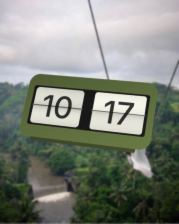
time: **10:17**
